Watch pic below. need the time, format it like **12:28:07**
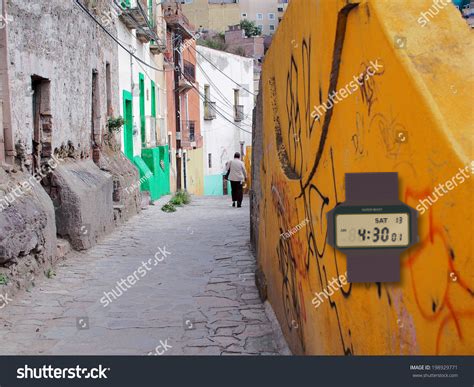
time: **4:30:01**
